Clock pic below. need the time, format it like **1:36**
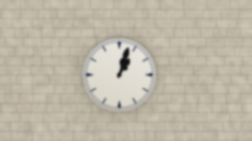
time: **1:03**
